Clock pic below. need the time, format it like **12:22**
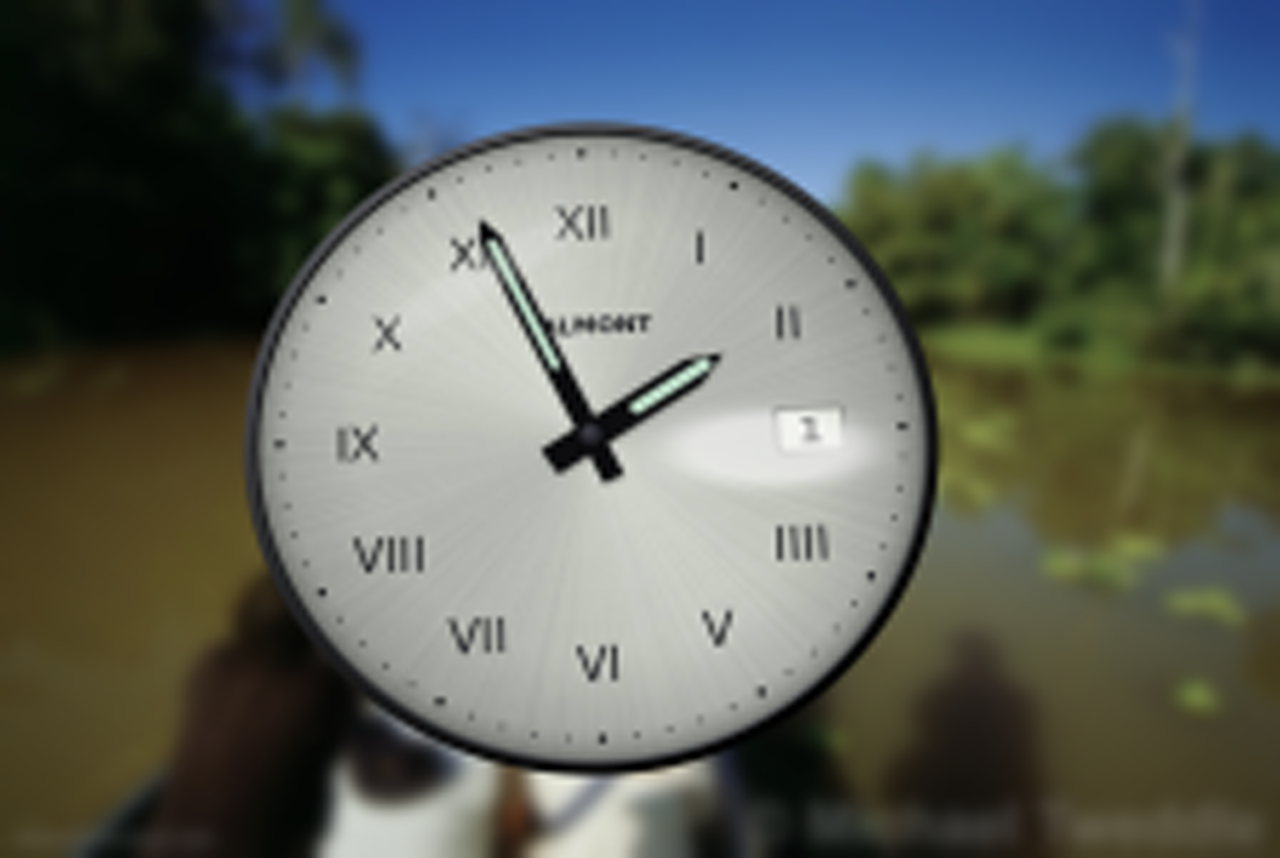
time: **1:56**
